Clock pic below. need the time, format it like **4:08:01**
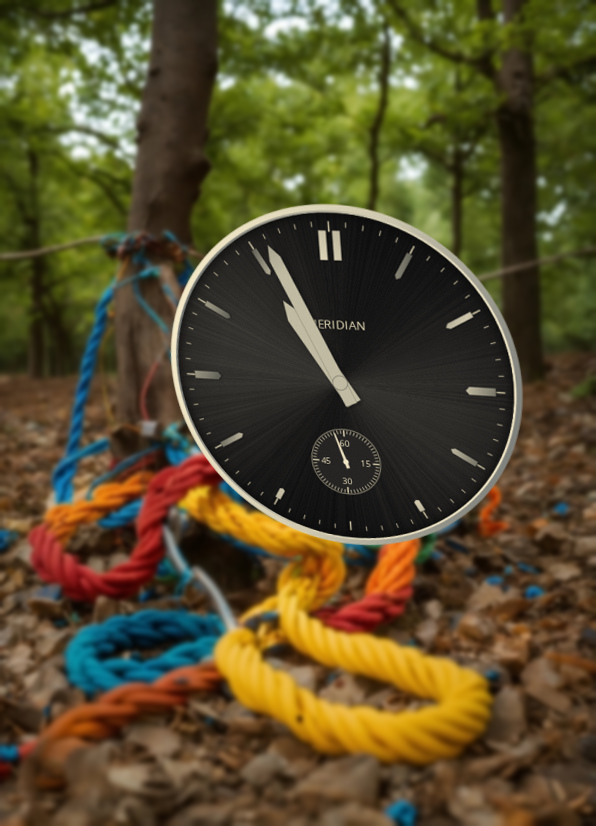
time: **10:55:57**
